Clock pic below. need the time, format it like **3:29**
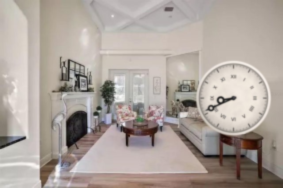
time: **8:41**
